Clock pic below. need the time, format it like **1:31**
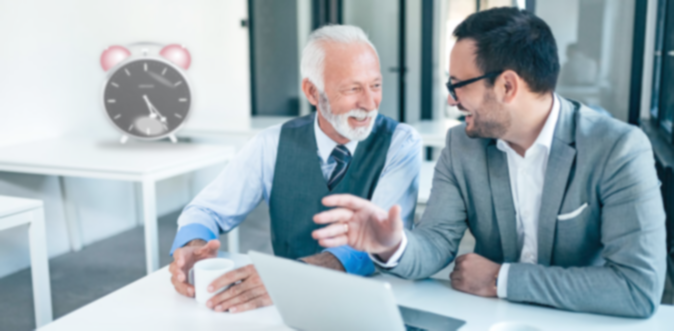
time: **5:24**
